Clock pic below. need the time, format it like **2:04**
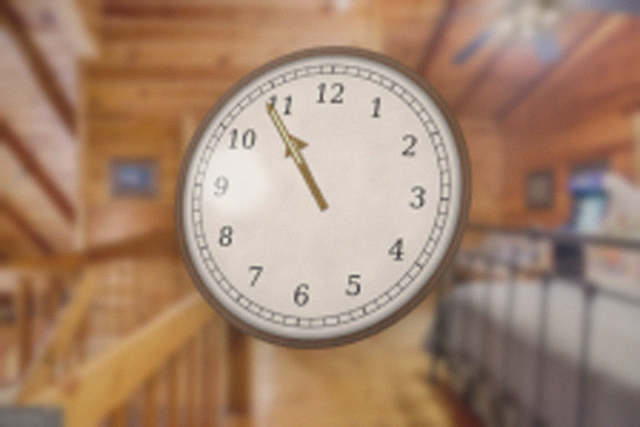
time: **10:54**
